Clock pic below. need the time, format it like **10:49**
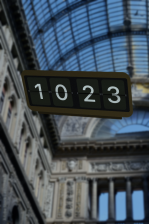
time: **10:23**
